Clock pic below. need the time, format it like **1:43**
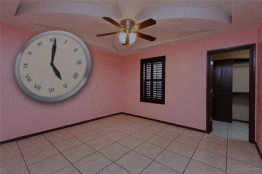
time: **5:01**
